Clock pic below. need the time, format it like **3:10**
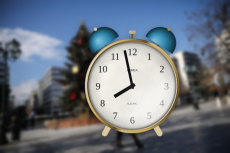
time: **7:58**
